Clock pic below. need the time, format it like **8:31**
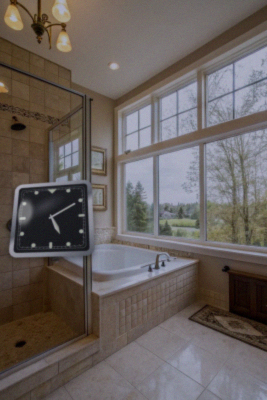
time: **5:10**
